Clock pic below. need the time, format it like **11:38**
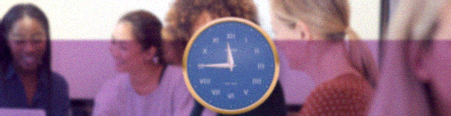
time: **11:45**
